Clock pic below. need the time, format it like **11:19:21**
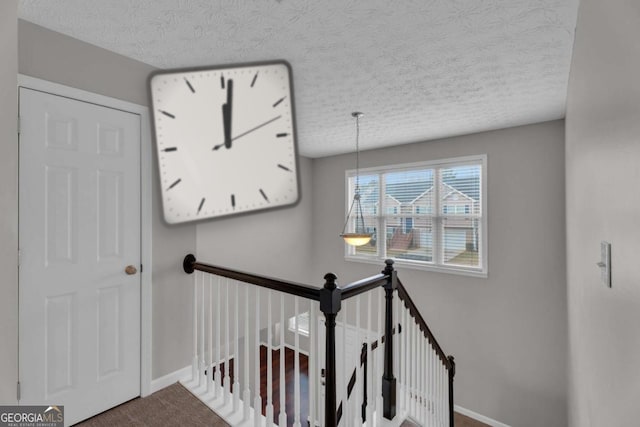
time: **12:01:12**
